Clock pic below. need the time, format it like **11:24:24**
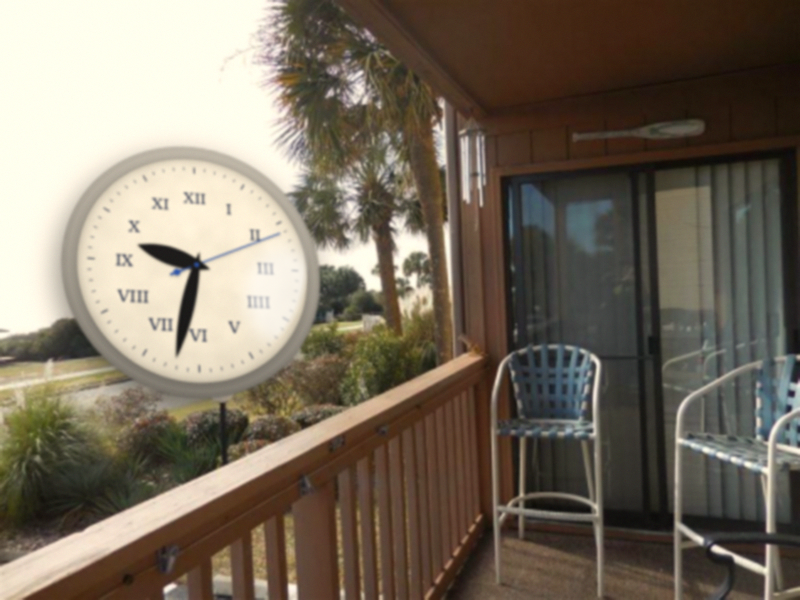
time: **9:32:11**
